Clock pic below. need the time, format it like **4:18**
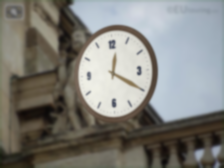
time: **12:20**
